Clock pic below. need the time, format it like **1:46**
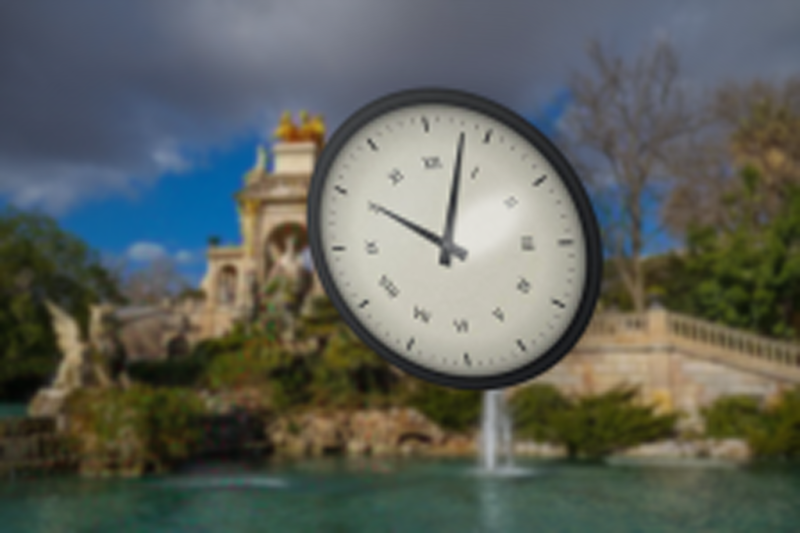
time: **10:03**
